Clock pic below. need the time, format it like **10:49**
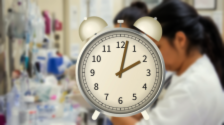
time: **2:02**
